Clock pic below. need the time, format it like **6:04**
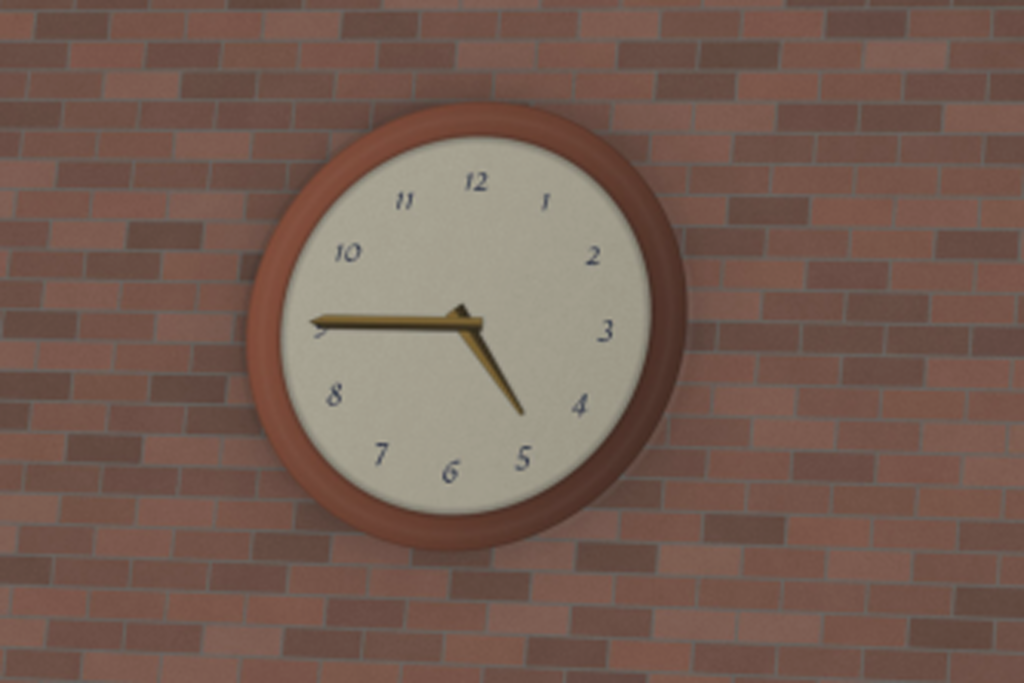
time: **4:45**
